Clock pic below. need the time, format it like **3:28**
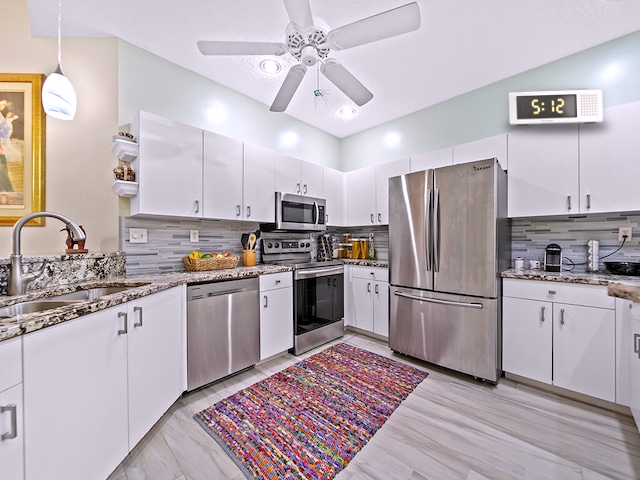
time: **5:12**
